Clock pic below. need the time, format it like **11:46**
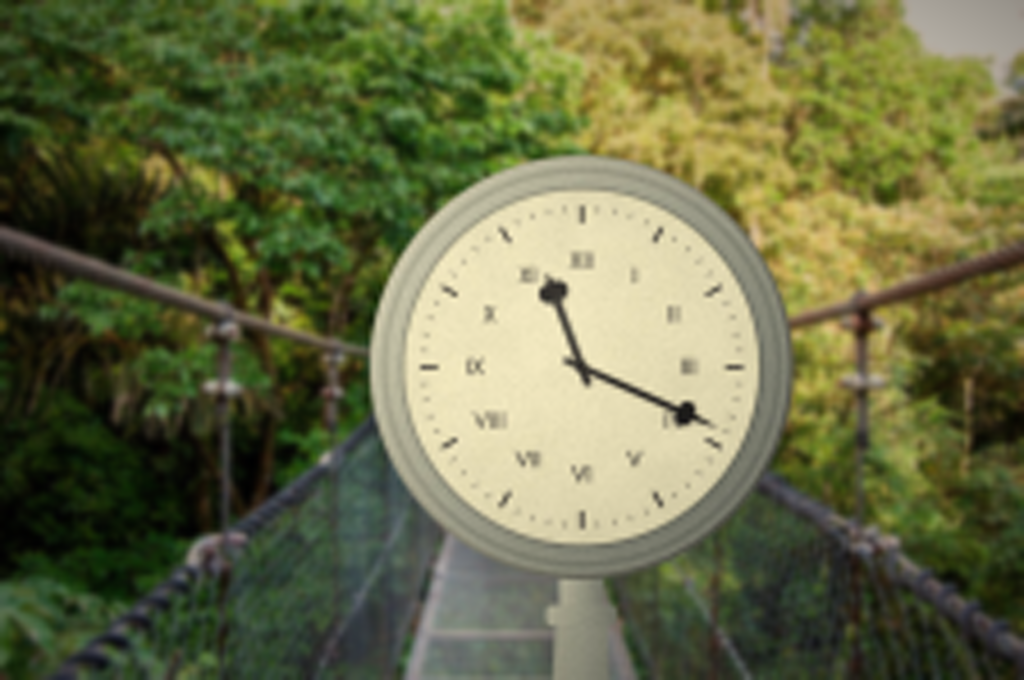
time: **11:19**
